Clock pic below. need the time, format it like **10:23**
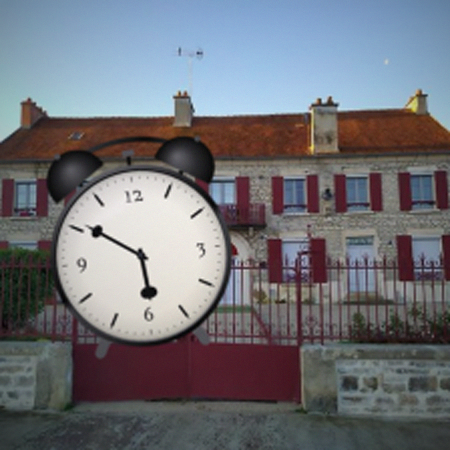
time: **5:51**
